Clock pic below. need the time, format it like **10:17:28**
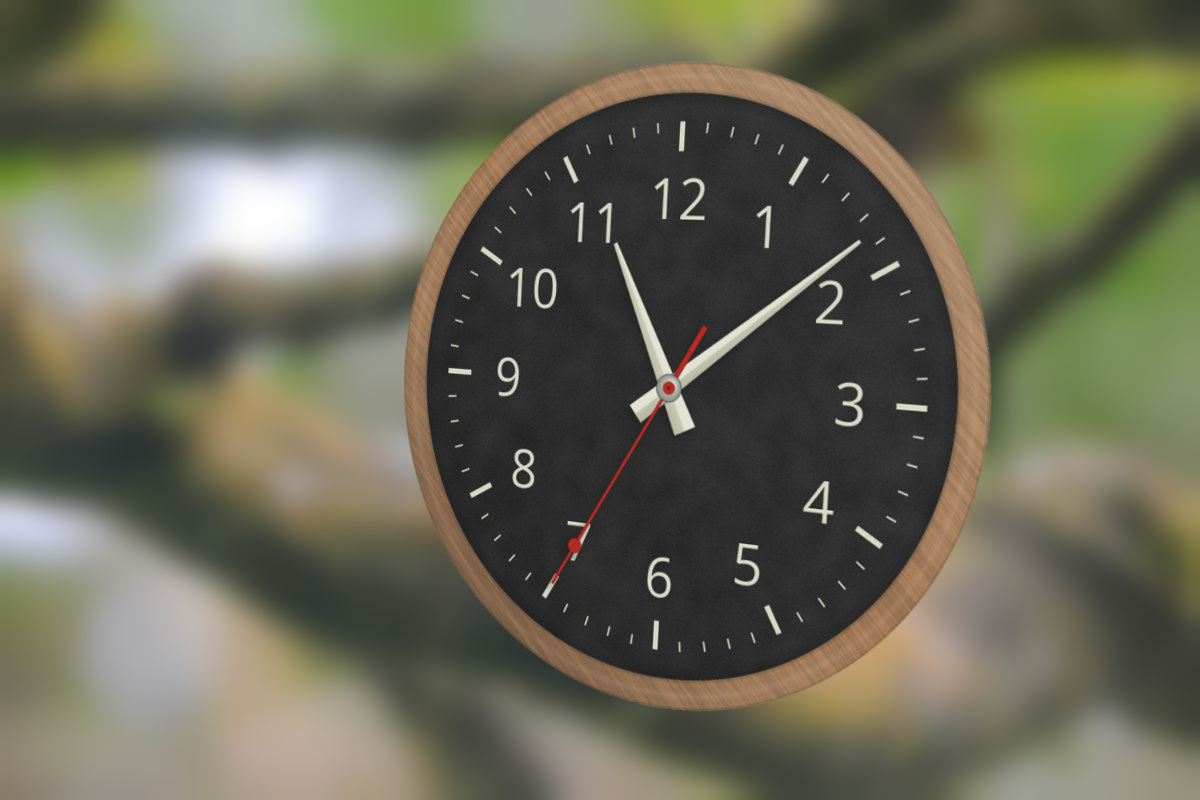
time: **11:08:35**
